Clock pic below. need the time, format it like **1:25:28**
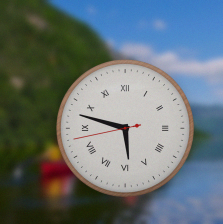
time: **5:47:43**
